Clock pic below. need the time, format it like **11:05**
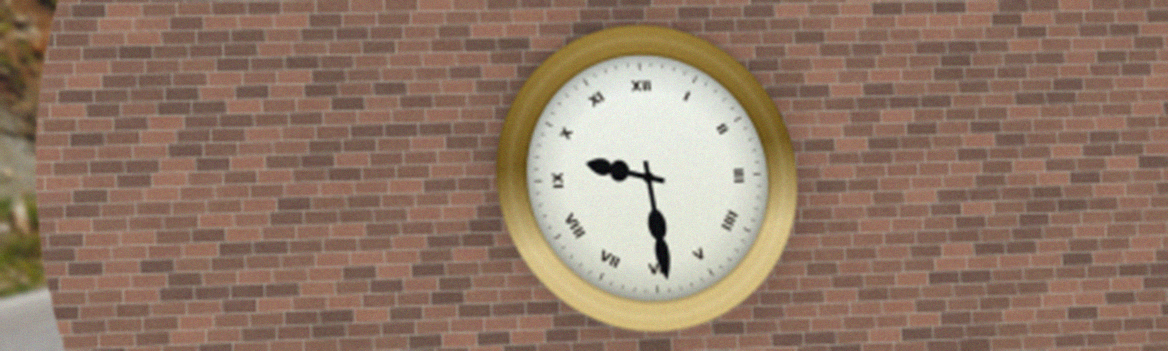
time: **9:29**
